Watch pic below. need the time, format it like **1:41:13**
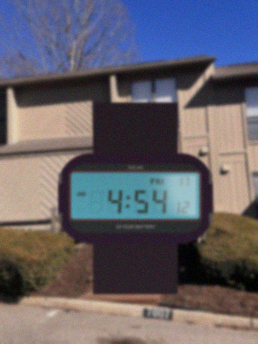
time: **4:54:12**
